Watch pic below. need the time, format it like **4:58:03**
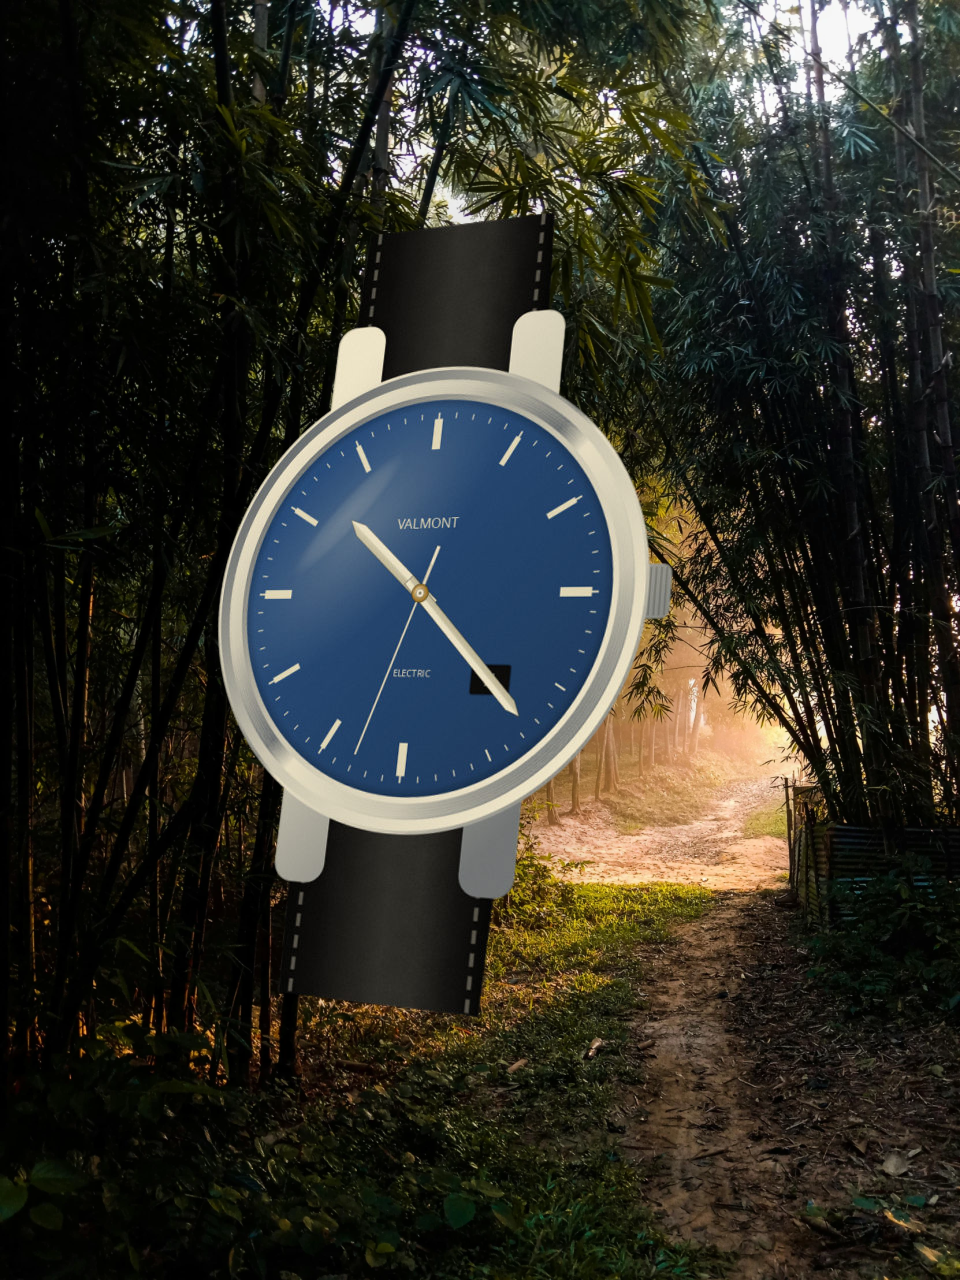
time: **10:22:33**
